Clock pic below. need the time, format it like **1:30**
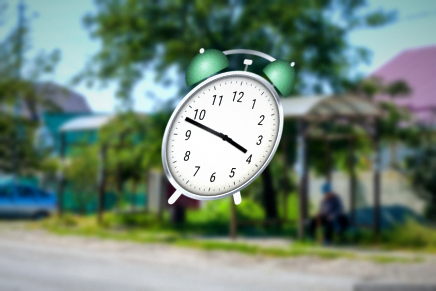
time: **3:48**
